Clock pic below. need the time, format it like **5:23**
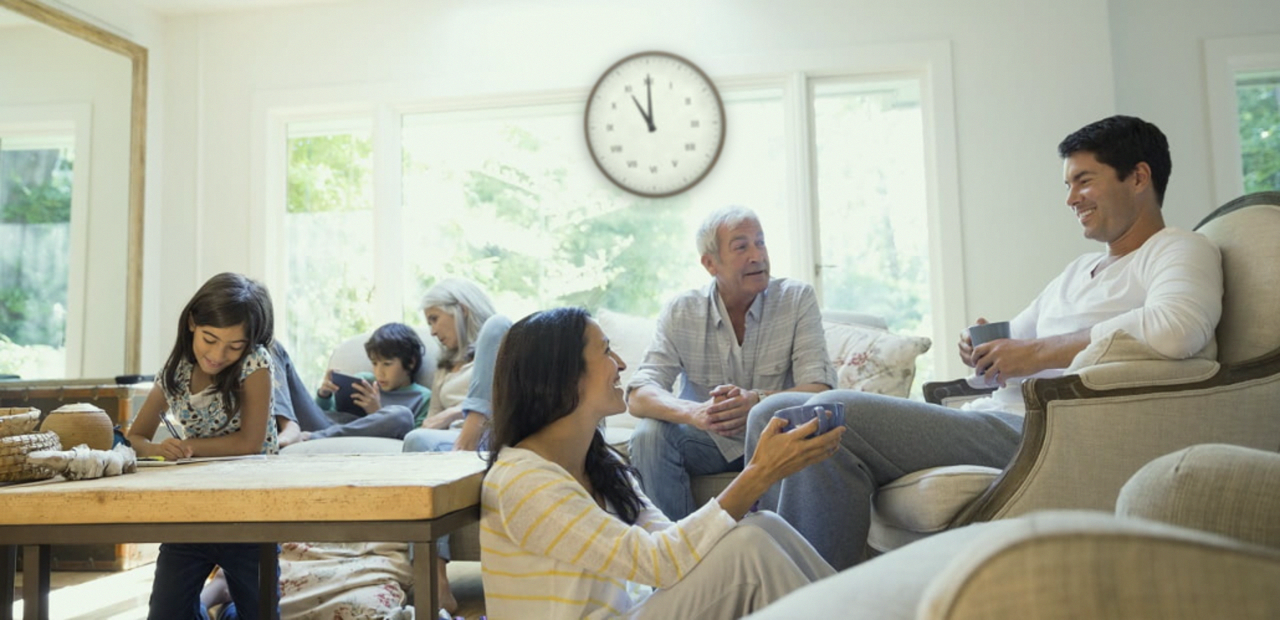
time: **11:00**
